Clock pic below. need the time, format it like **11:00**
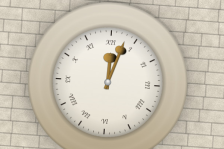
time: **12:03**
